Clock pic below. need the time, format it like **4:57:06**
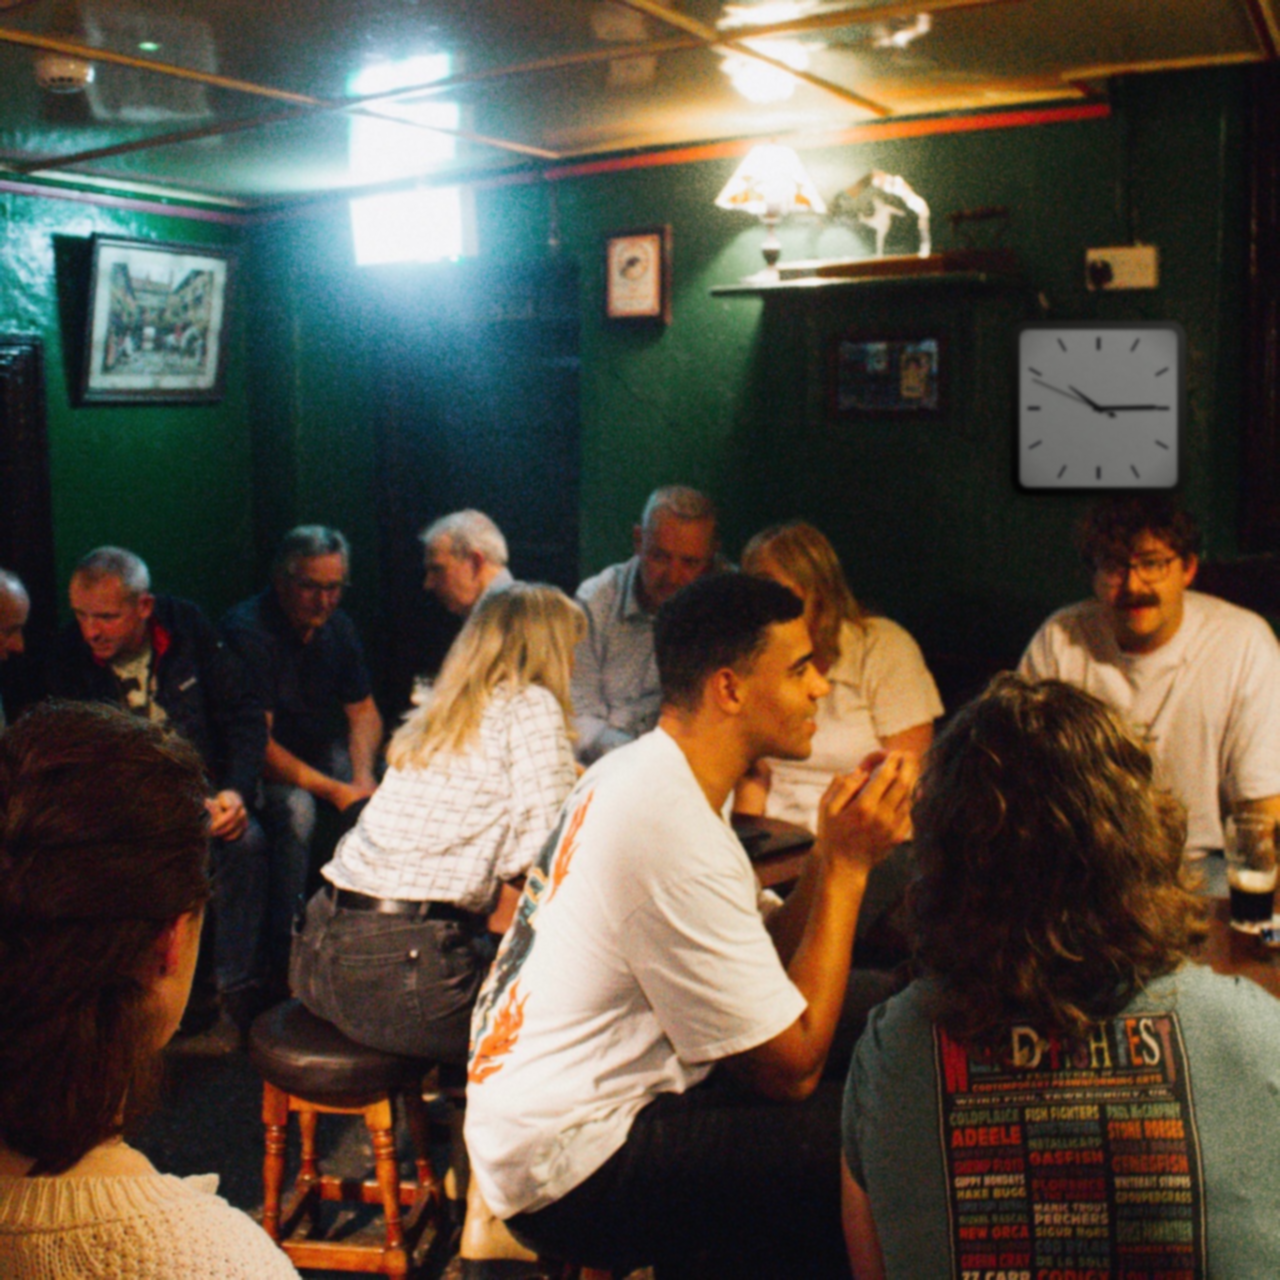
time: **10:14:49**
